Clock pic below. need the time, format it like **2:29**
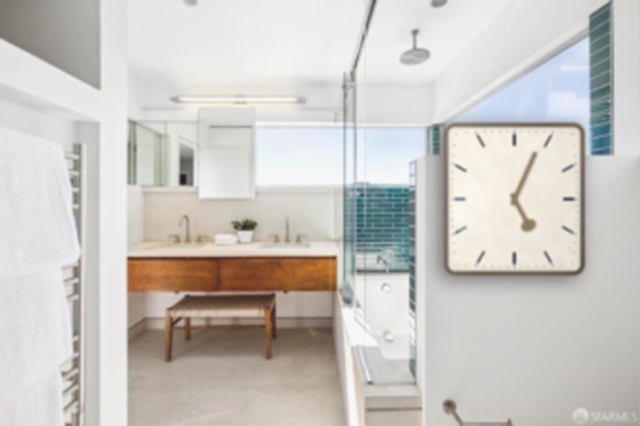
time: **5:04**
